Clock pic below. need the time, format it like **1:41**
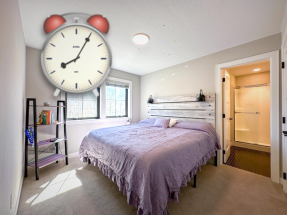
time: **8:05**
